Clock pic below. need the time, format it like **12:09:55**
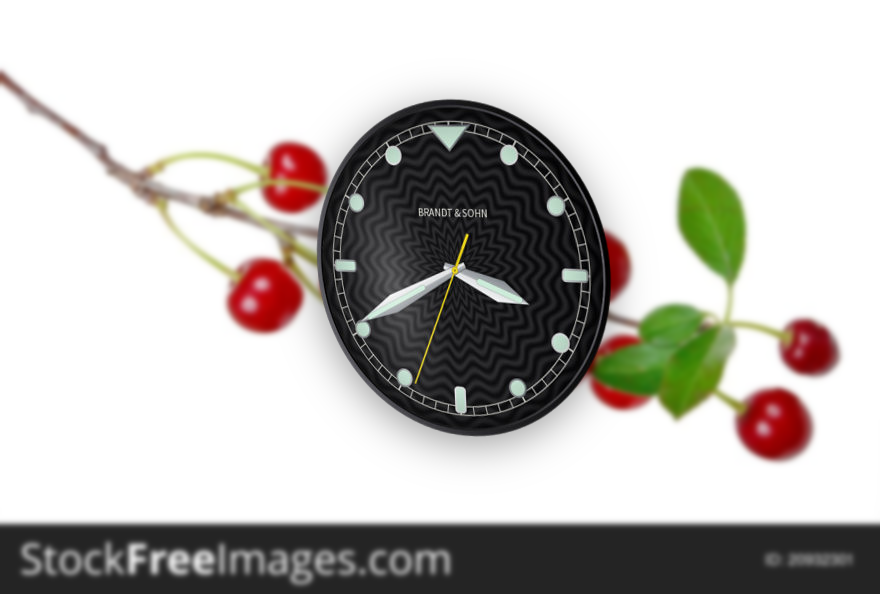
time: **3:40:34**
